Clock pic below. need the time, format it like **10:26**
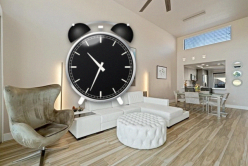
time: **10:34**
